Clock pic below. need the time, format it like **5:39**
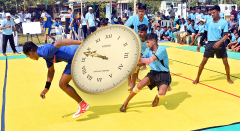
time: **9:48**
